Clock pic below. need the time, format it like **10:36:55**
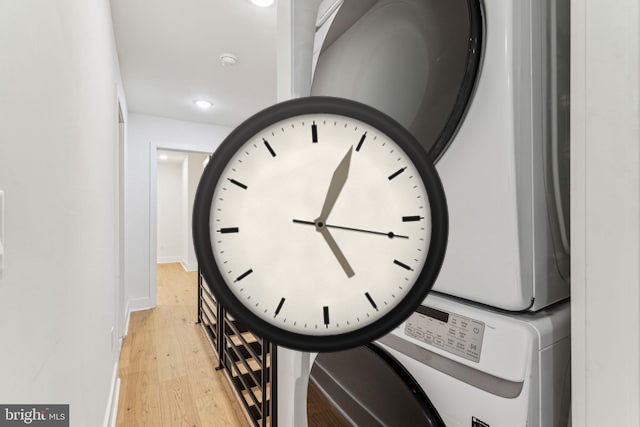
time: **5:04:17**
